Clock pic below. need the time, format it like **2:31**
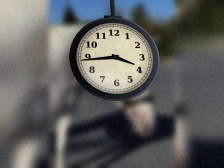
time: **3:44**
